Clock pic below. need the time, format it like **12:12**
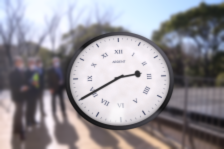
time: **2:40**
